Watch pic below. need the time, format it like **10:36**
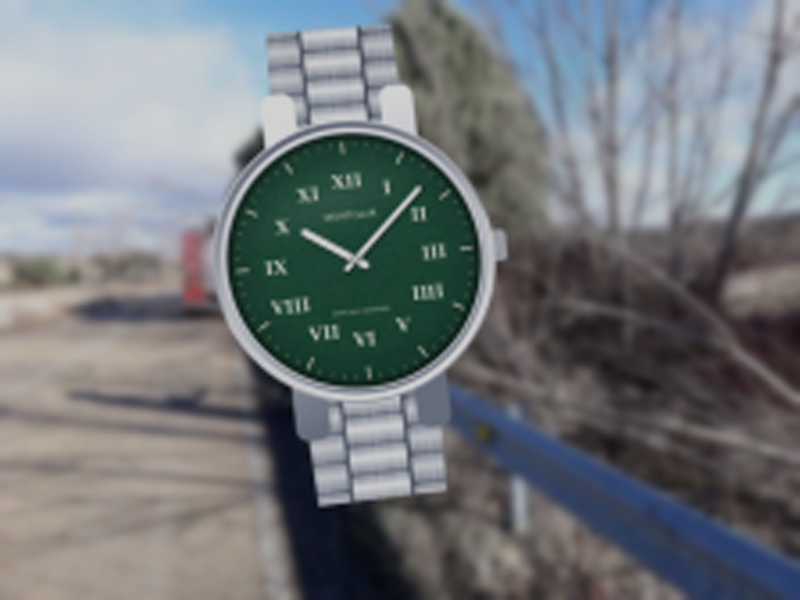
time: **10:08**
